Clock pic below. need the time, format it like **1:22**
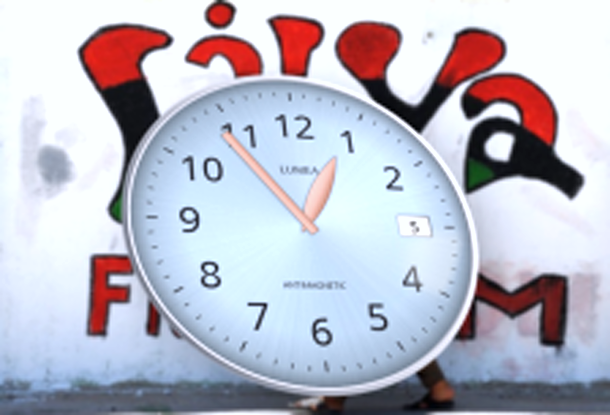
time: **12:54**
